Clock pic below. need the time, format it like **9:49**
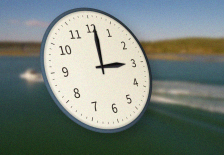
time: **3:01**
